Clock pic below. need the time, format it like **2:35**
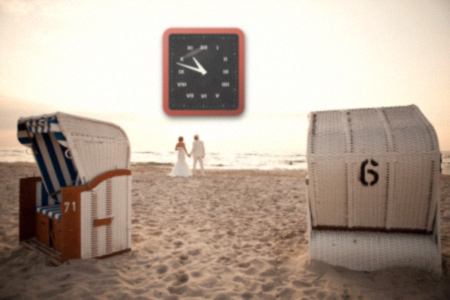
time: **10:48**
